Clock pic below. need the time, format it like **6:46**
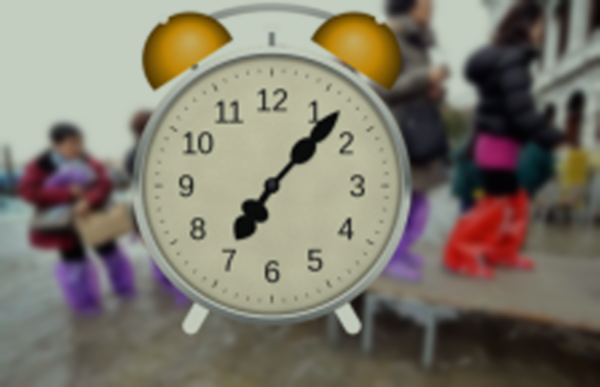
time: **7:07**
